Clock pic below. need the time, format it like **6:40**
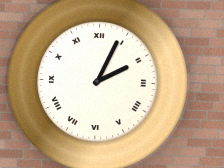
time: **2:04**
